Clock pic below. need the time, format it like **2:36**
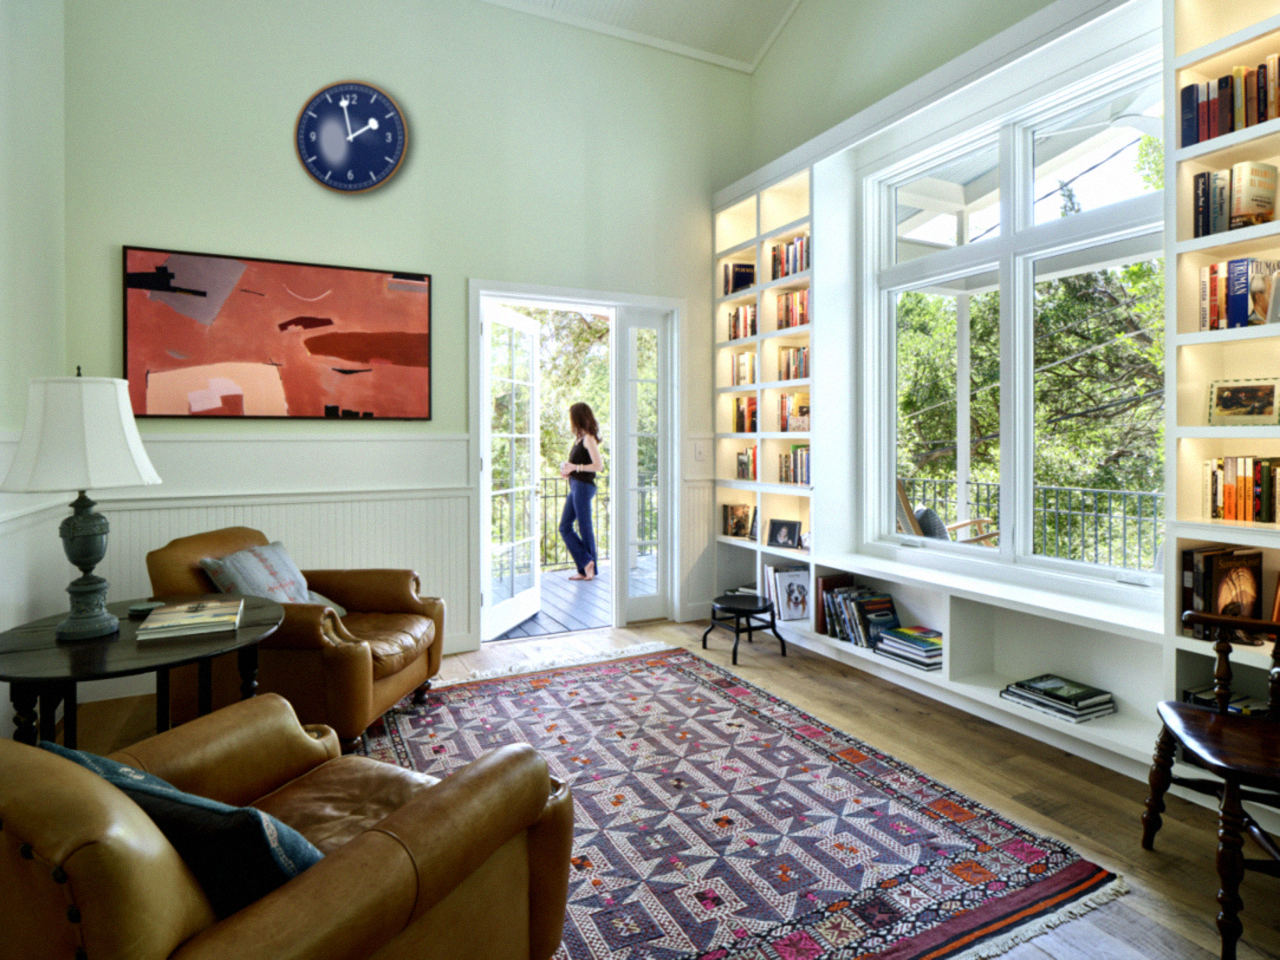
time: **1:58**
